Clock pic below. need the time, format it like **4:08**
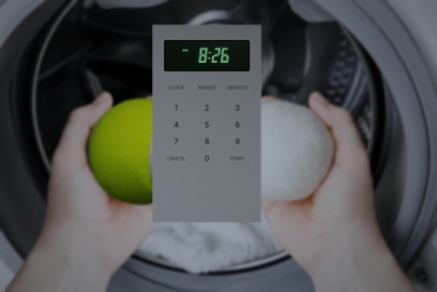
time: **8:26**
